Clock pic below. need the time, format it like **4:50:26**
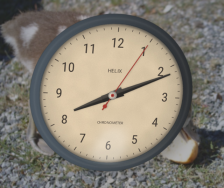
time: **8:11:05**
